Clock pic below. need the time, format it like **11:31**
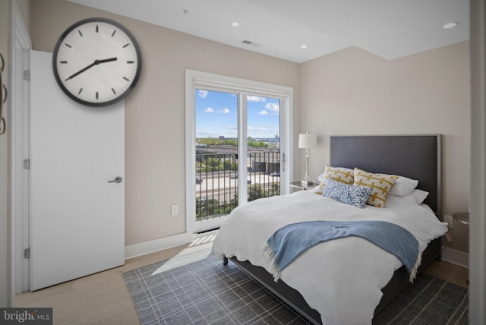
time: **2:40**
